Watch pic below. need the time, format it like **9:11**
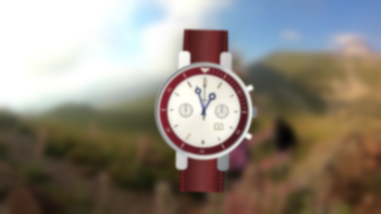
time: **12:57**
